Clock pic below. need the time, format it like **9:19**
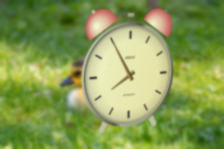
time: **7:55**
